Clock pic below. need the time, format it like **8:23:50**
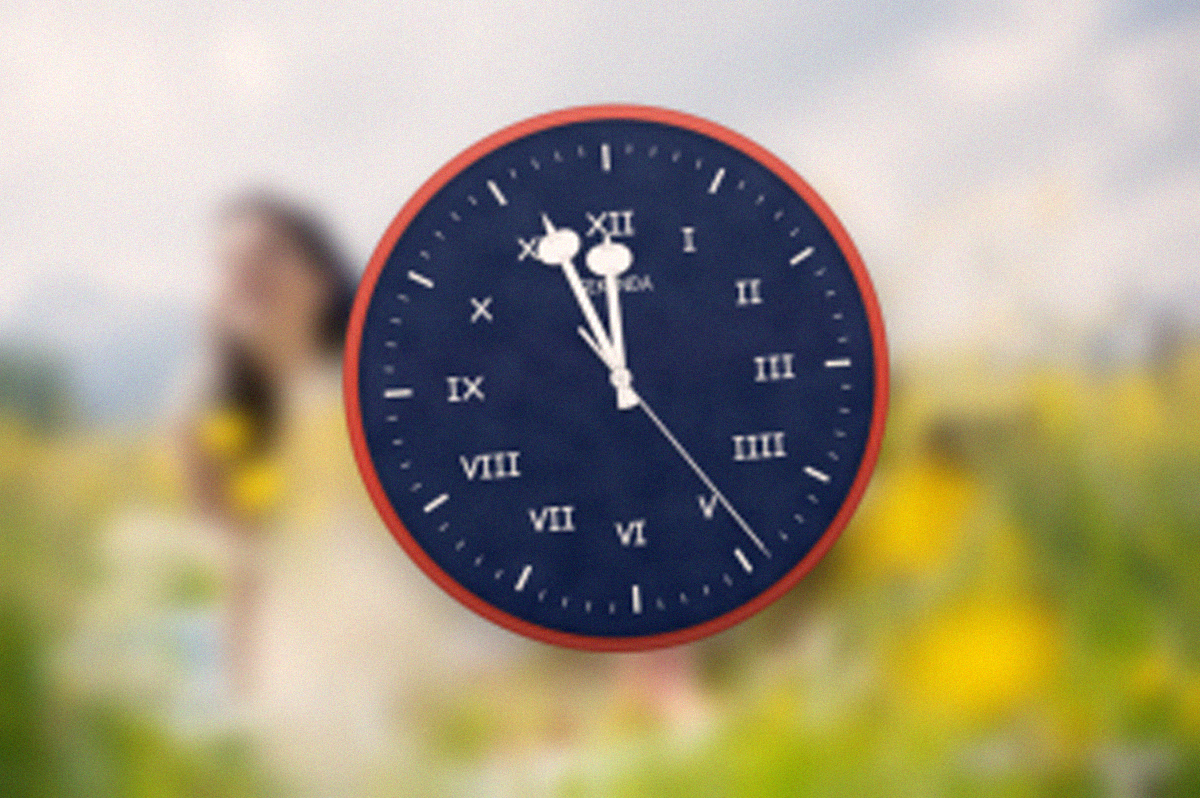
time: **11:56:24**
